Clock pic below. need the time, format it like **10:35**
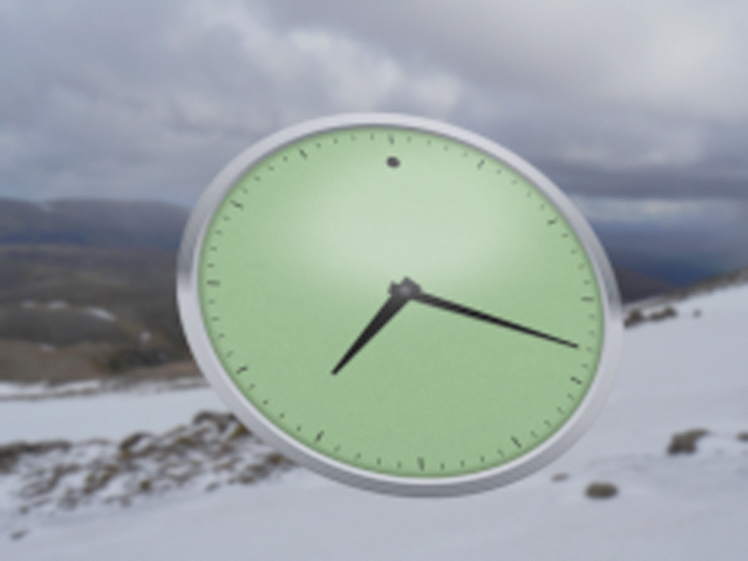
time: **7:18**
